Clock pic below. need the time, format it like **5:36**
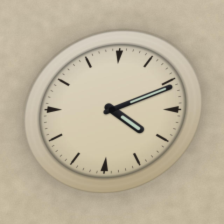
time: **4:11**
